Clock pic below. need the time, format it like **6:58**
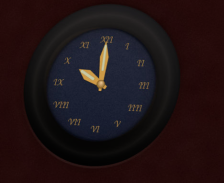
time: **10:00**
